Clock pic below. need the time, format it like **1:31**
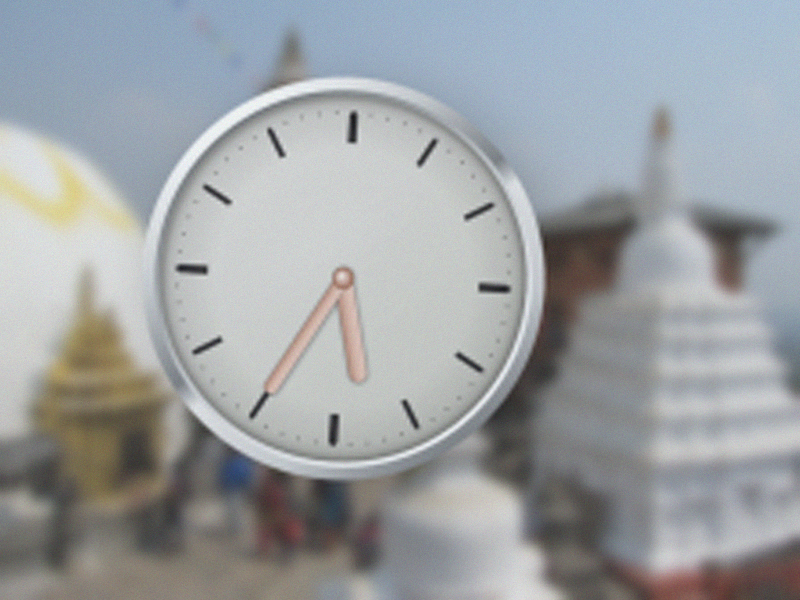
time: **5:35**
